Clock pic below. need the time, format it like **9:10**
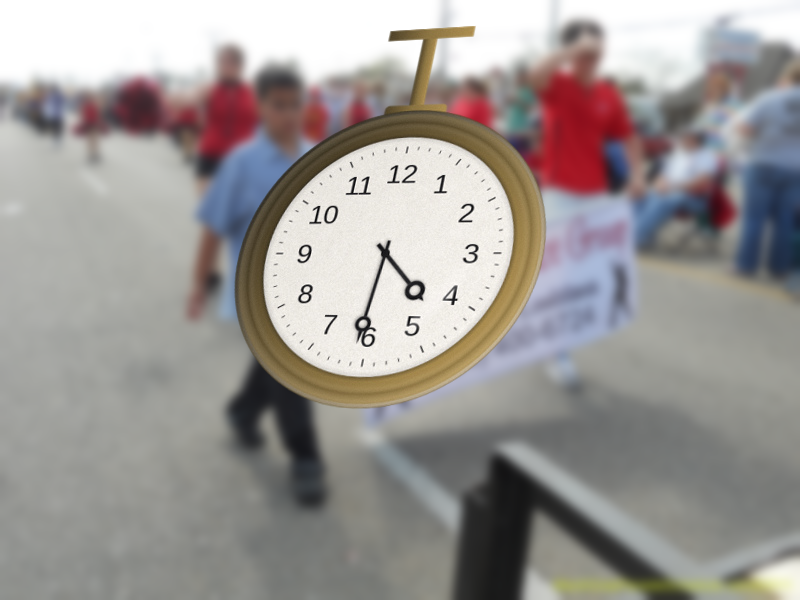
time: **4:31**
